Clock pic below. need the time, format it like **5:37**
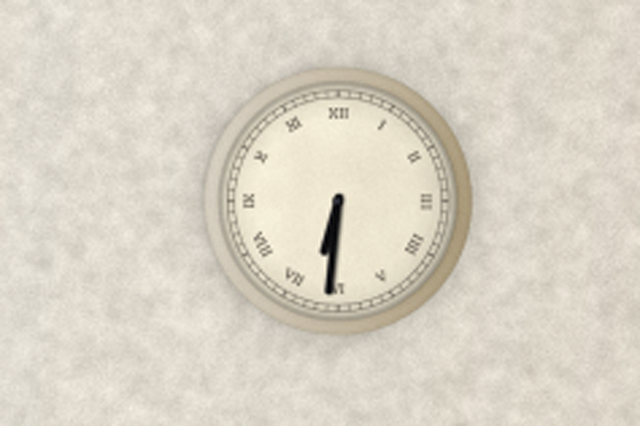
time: **6:31**
